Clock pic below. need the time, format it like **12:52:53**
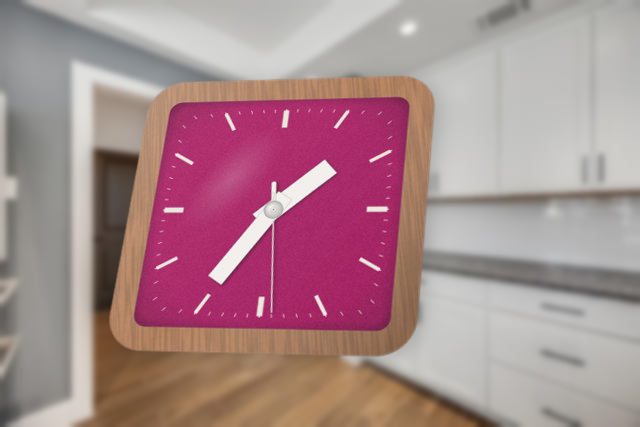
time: **1:35:29**
